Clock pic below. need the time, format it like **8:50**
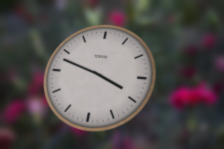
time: **3:48**
